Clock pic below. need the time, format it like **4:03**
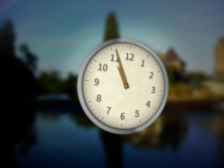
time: **10:56**
